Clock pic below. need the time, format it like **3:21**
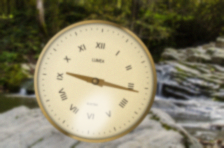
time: **9:16**
